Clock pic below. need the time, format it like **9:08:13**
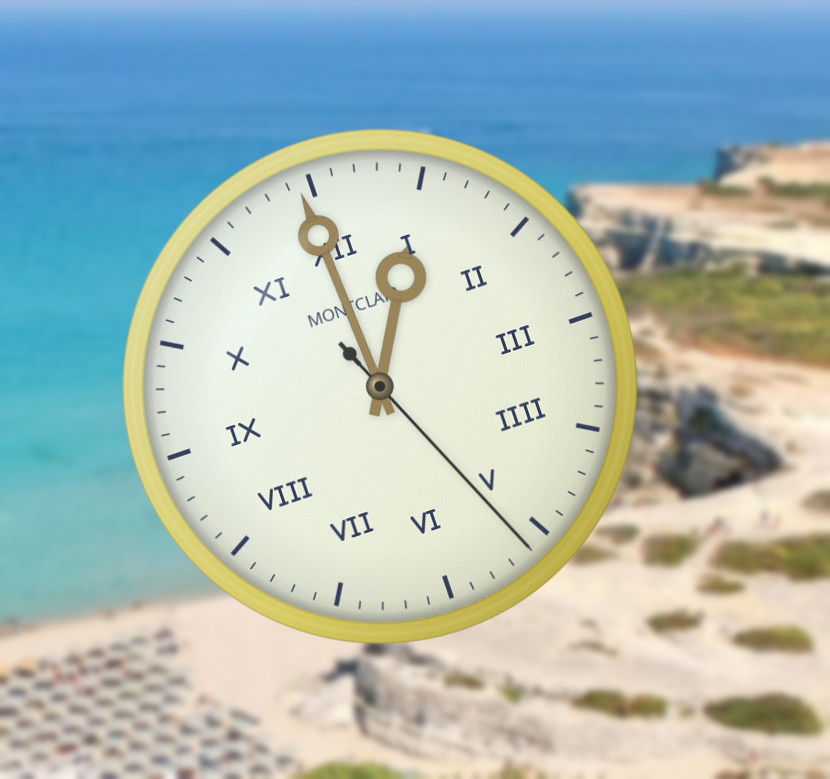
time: **12:59:26**
